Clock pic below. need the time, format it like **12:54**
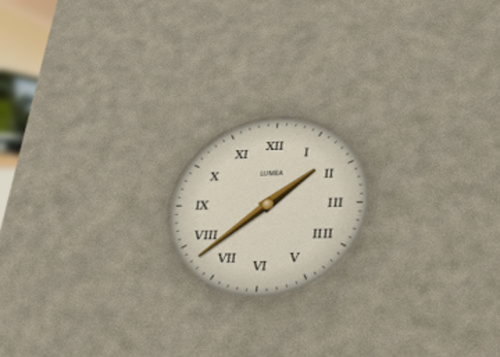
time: **1:38**
